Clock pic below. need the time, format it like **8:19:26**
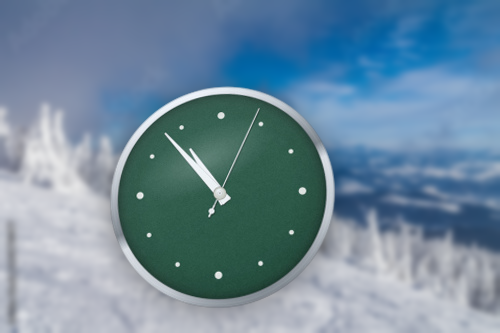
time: **10:53:04**
